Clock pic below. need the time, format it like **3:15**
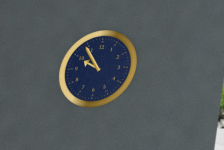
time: **9:54**
